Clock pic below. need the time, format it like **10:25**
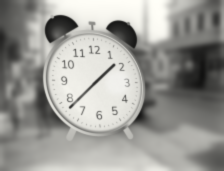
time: **1:38**
